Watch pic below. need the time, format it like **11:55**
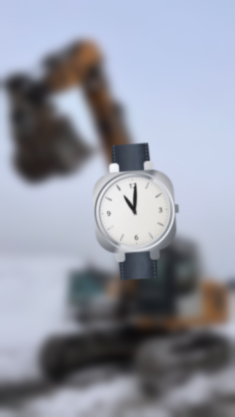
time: **11:01**
